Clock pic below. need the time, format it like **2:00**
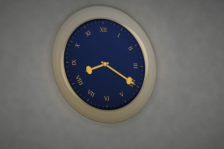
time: **8:20**
